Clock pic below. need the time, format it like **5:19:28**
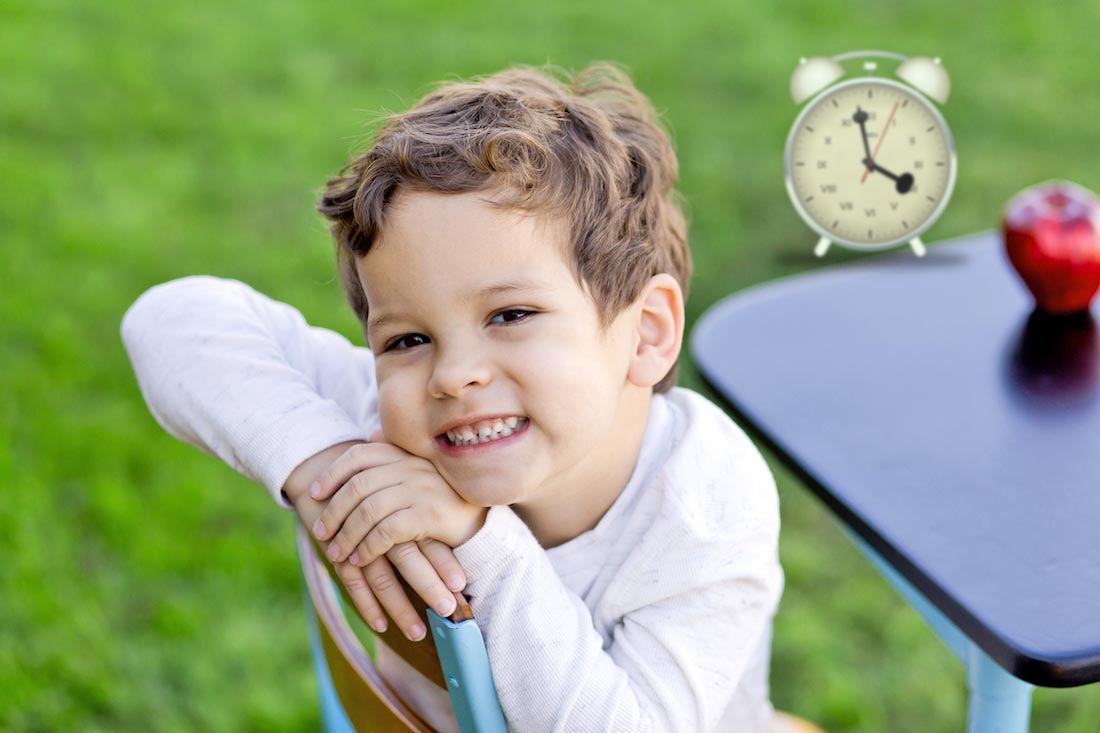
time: **3:58:04**
